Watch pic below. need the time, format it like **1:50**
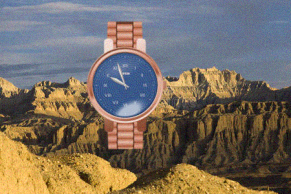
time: **9:57**
